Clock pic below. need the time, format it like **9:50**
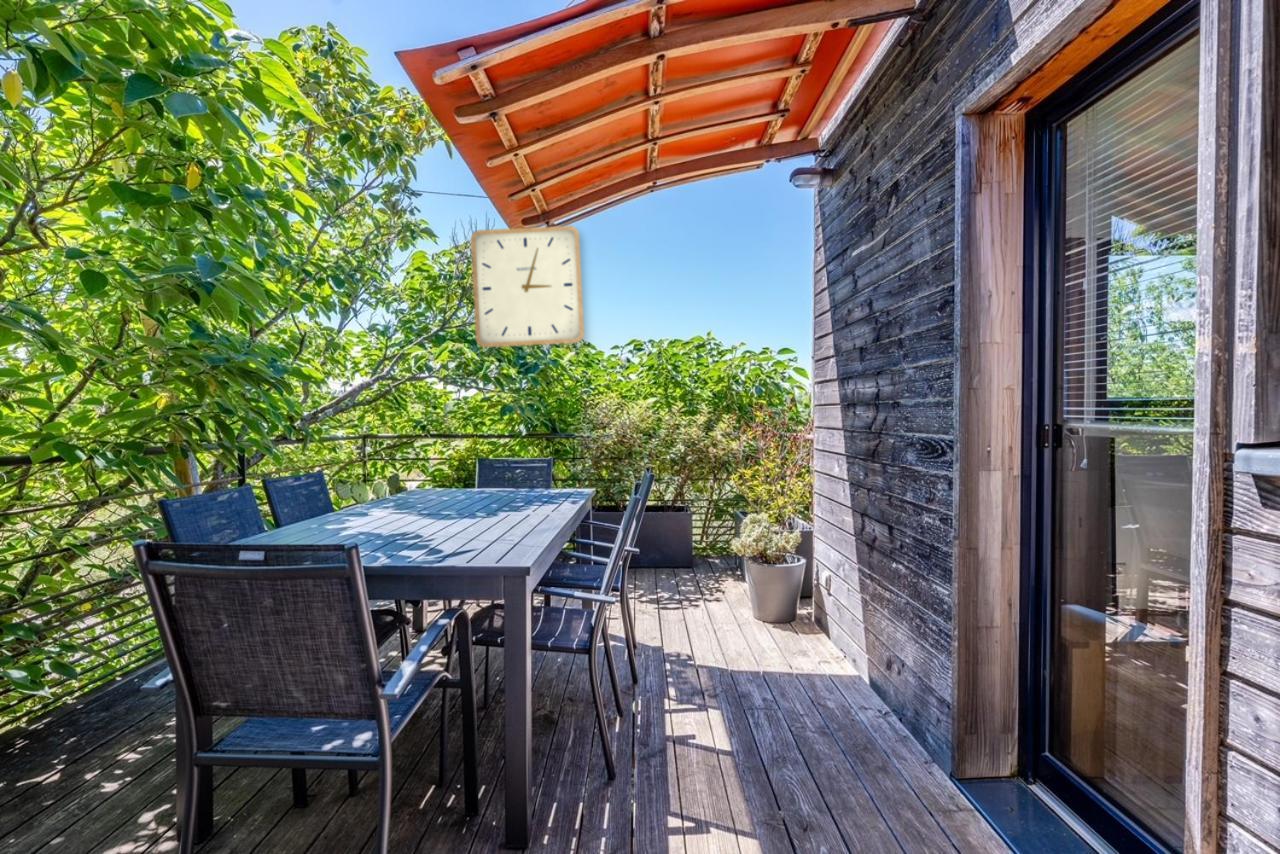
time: **3:03**
